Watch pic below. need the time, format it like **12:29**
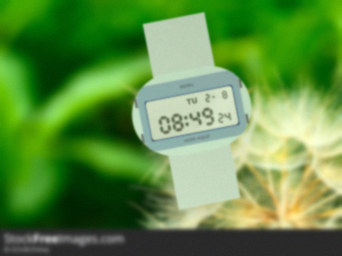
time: **8:49**
